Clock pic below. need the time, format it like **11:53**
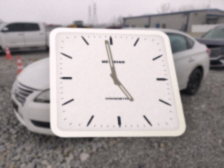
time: **4:59**
